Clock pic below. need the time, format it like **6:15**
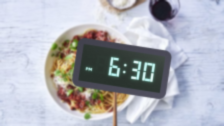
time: **6:30**
